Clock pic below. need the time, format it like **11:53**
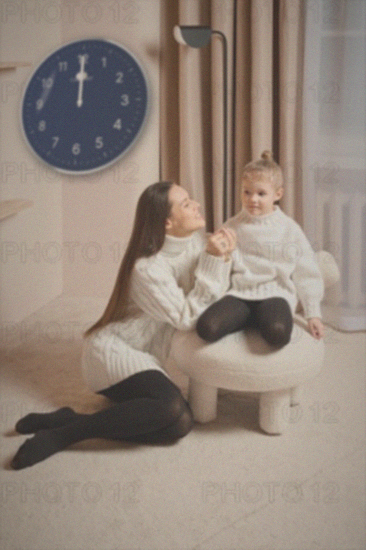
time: **12:00**
